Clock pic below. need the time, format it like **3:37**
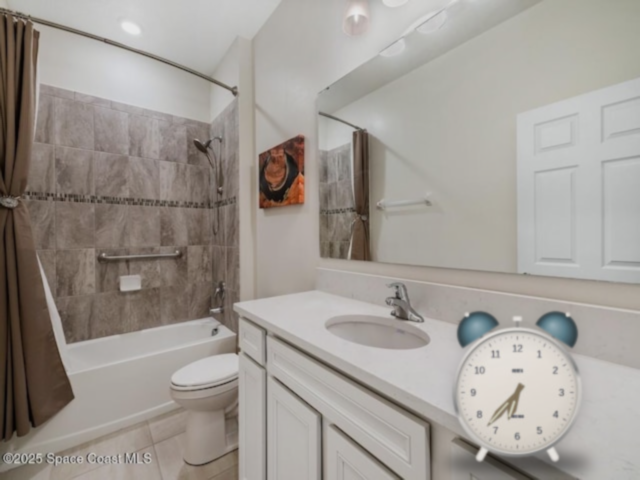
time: **6:37**
